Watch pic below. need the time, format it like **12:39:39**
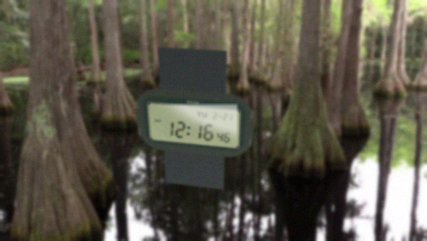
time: **12:16:46**
